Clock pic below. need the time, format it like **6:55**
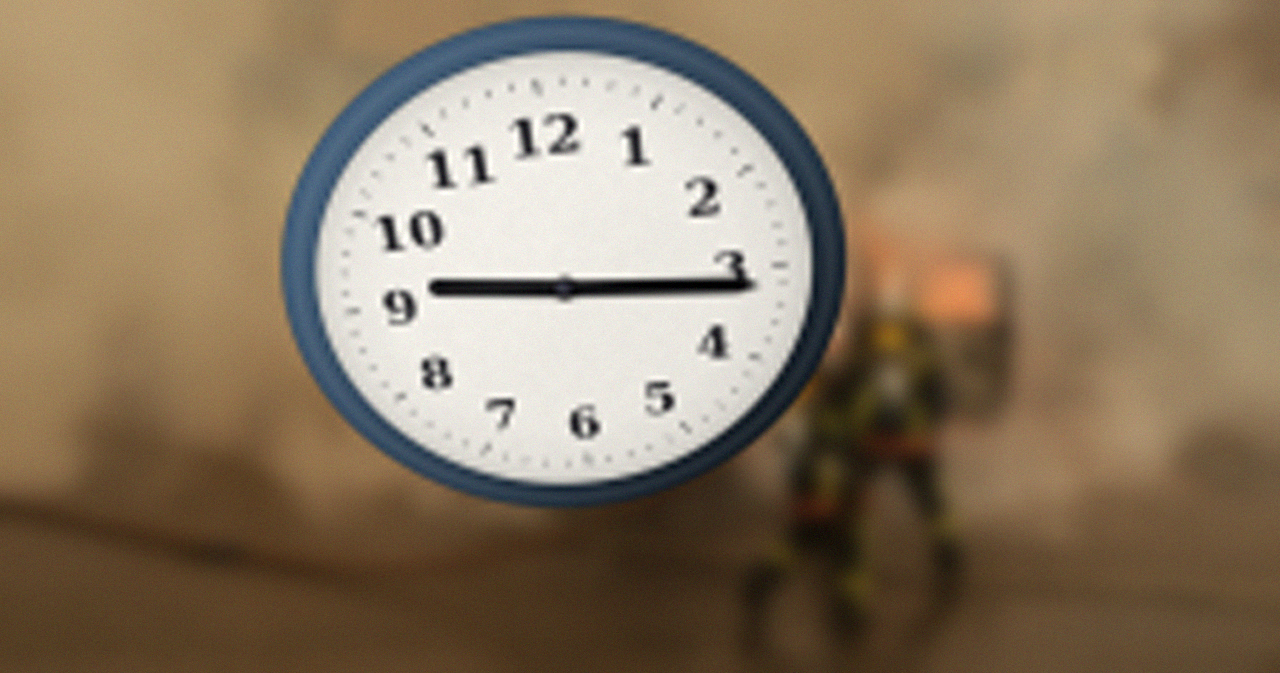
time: **9:16**
